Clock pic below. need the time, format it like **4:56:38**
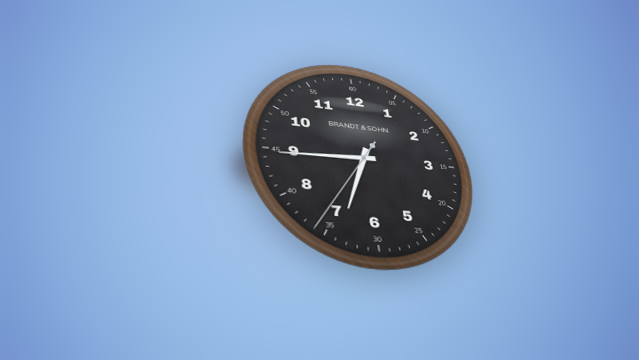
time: **6:44:36**
